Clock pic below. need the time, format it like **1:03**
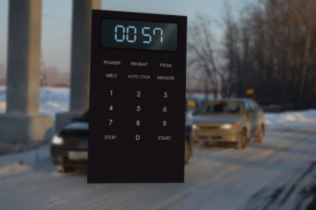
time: **0:57**
